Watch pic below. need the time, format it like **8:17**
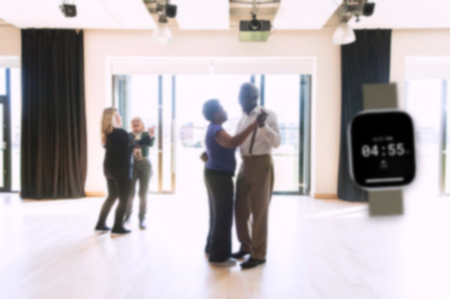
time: **4:55**
